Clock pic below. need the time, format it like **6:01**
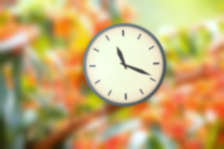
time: **11:19**
